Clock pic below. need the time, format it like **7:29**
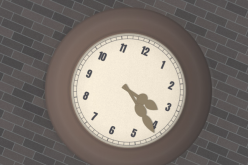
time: **3:21**
